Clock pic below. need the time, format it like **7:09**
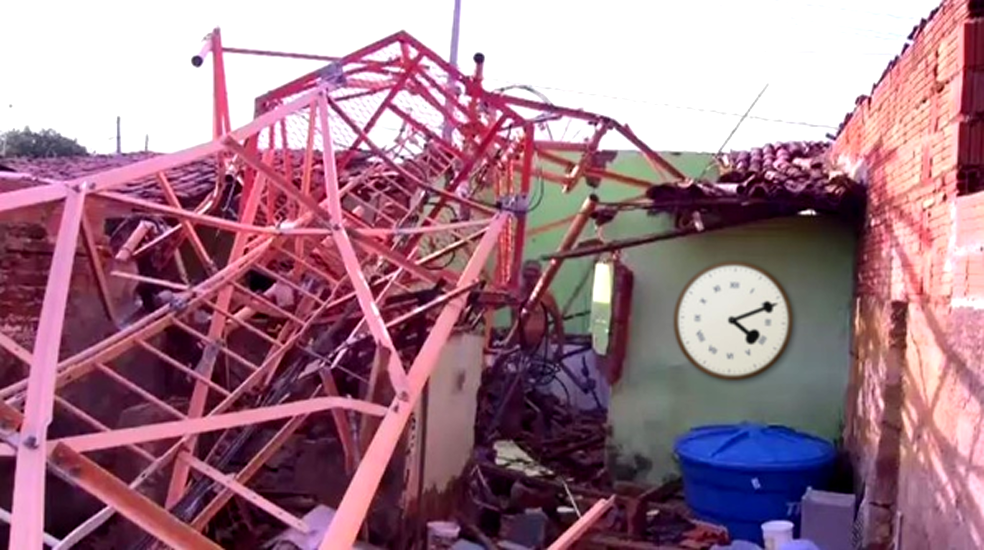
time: **4:11**
